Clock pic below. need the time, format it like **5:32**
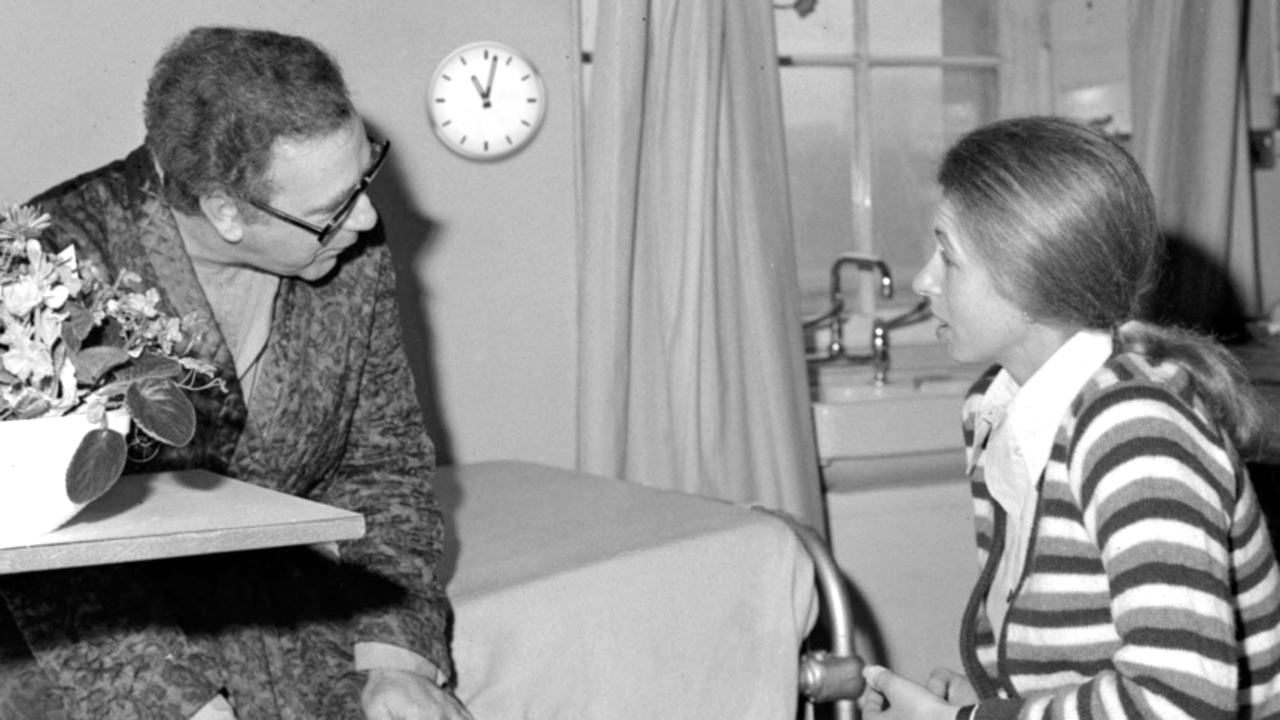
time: **11:02**
